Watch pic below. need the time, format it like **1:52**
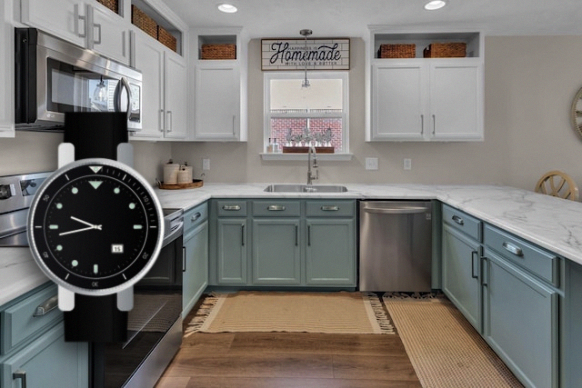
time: **9:43**
